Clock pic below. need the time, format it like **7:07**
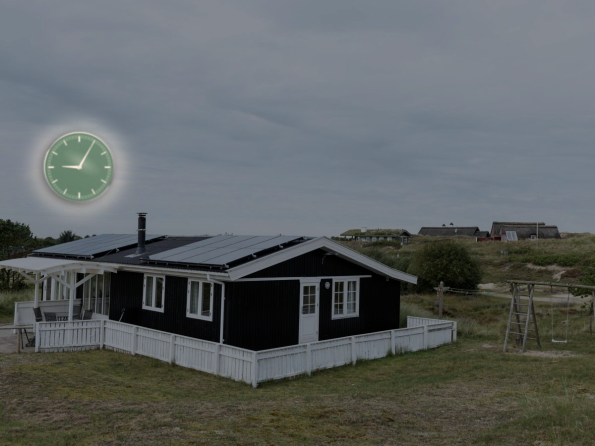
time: **9:05**
